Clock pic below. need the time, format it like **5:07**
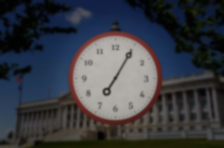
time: **7:05**
